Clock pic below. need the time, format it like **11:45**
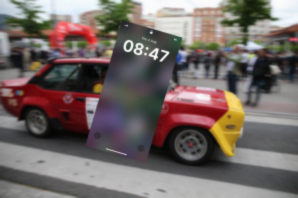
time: **8:47**
